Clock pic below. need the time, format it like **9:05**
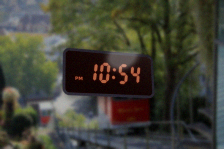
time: **10:54**
